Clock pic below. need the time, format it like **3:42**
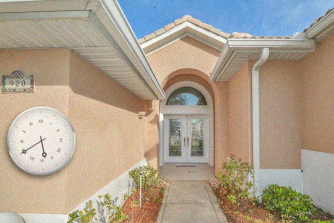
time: **5:40**
